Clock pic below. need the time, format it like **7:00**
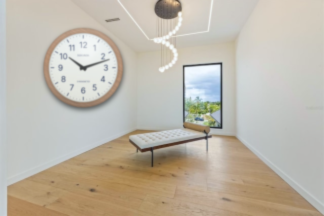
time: **10:12**
